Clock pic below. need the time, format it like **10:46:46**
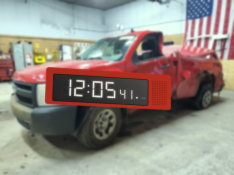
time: **12:05:41**
